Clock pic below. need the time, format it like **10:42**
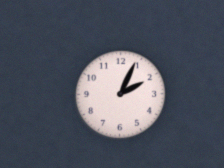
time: **2:04**
